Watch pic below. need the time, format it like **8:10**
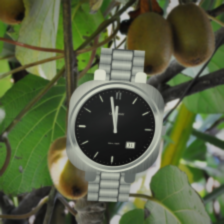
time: **11:58**
